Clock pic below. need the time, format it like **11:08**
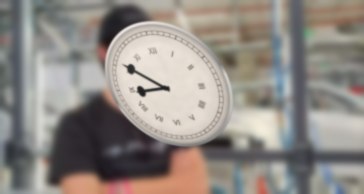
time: **8:51**
